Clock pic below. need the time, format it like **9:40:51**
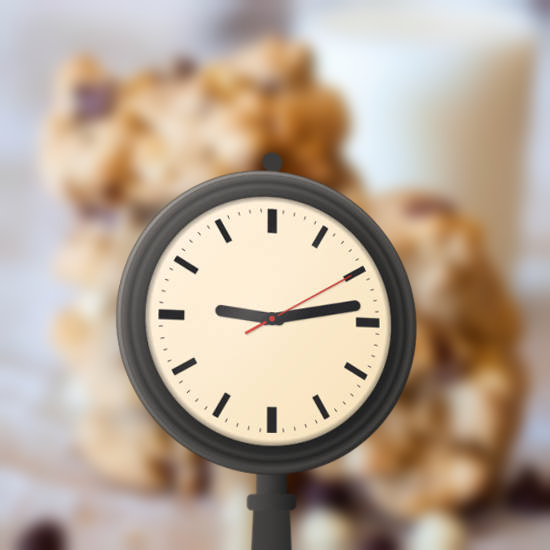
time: **9:13:10**
